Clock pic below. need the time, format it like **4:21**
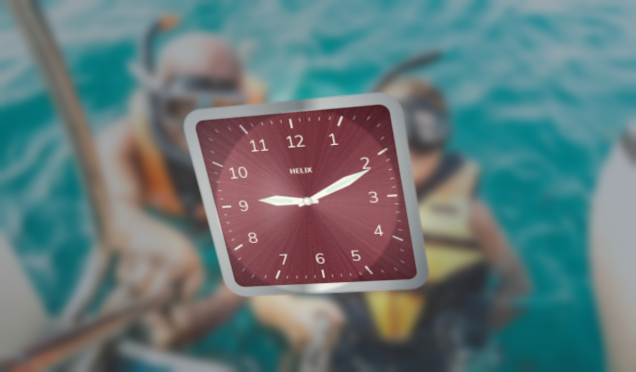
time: **9:11**
